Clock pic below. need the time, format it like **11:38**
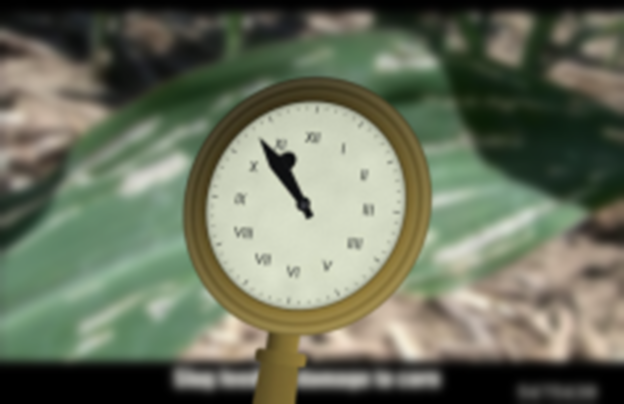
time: **10:53**
